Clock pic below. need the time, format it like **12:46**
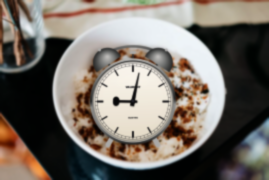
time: **9:02**
